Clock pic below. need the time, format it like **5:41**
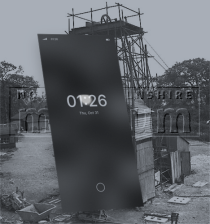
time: **1:26**
